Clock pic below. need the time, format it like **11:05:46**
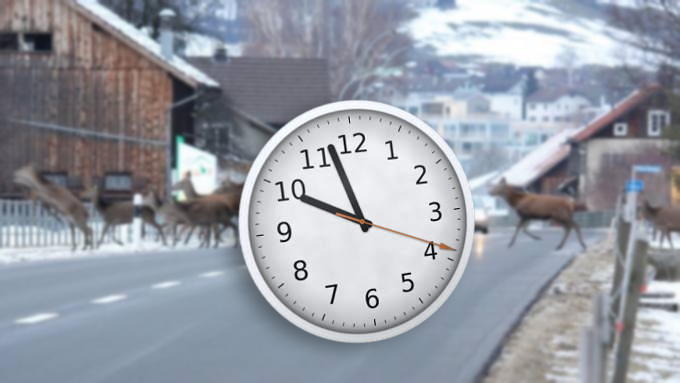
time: **9:57:19**
